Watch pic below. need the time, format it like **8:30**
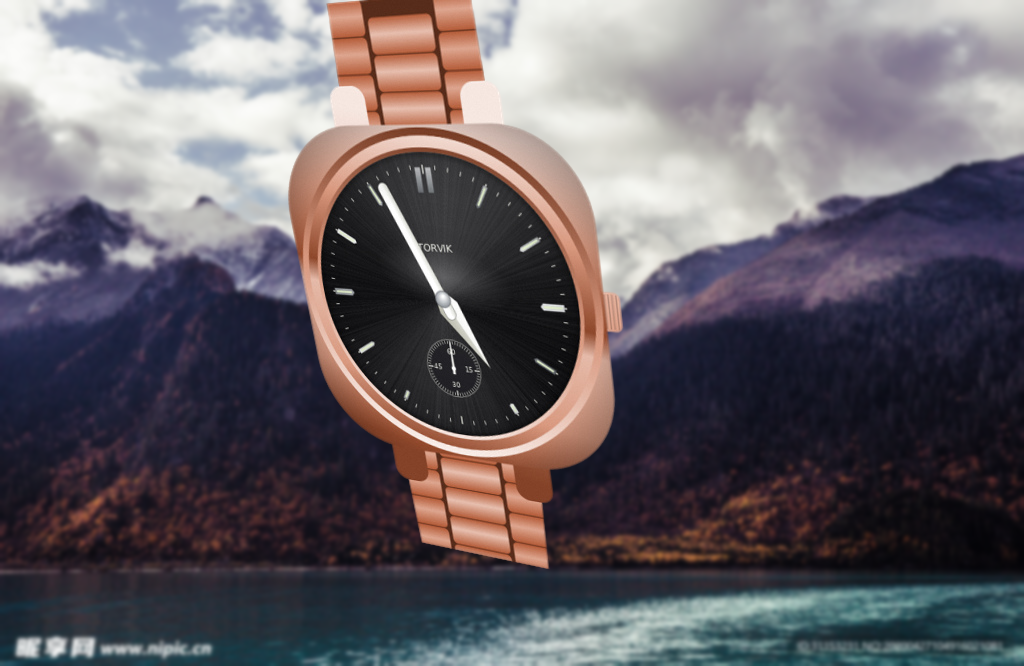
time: **4:56**
